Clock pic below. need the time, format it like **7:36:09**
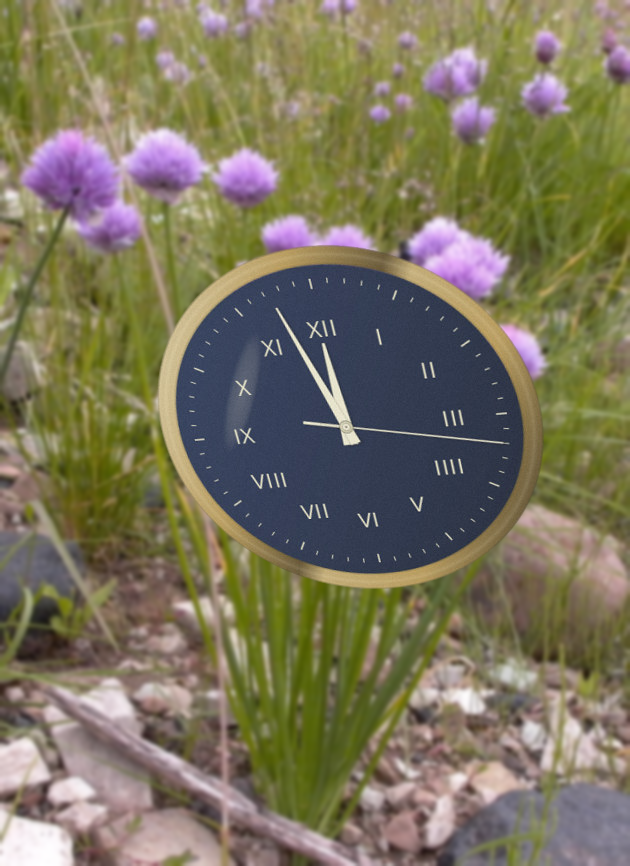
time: **11:57:17**
